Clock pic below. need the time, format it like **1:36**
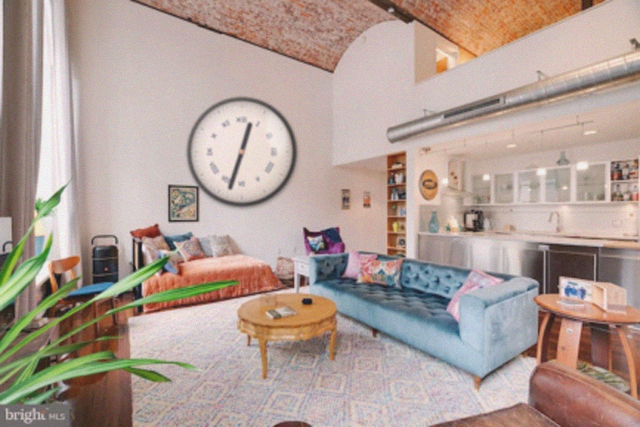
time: **12:33**
